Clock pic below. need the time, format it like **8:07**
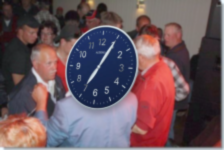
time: **7:05**
